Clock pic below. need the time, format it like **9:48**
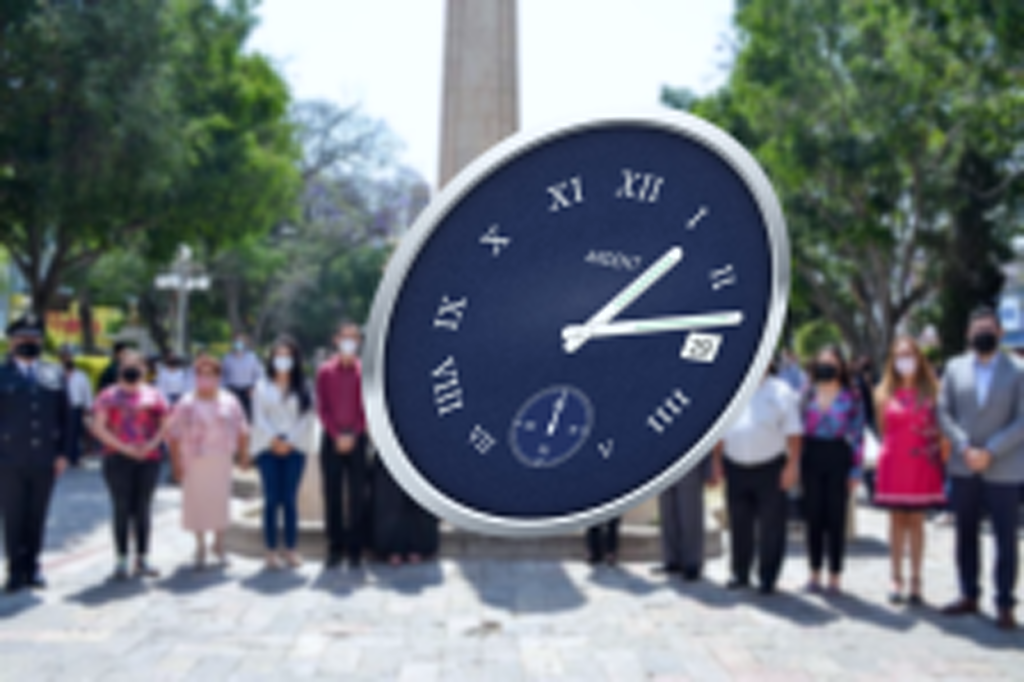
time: **1:13**
